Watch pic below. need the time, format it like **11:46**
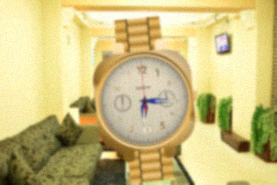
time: **6:16**
